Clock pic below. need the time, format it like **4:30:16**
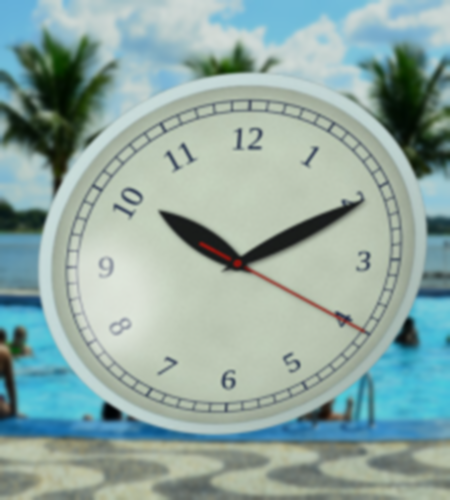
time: **10:10:20**
